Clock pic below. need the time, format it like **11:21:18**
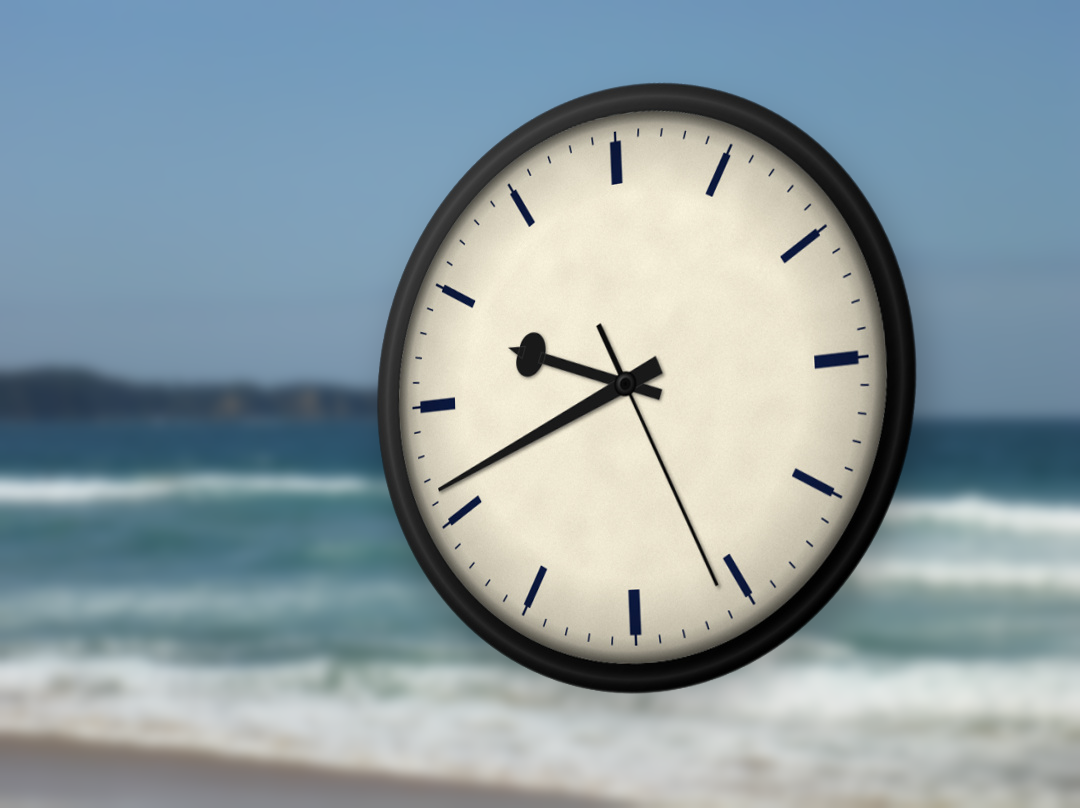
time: **9:41:26**
